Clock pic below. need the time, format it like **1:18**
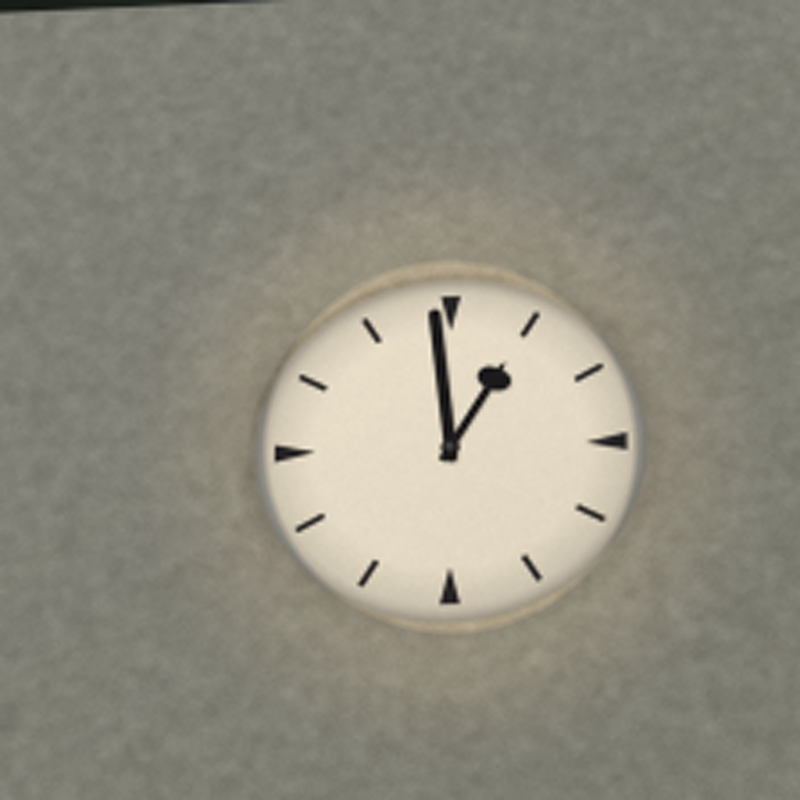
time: **12:59**
